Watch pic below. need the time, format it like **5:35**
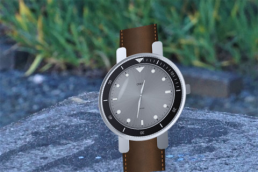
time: **12:32**
